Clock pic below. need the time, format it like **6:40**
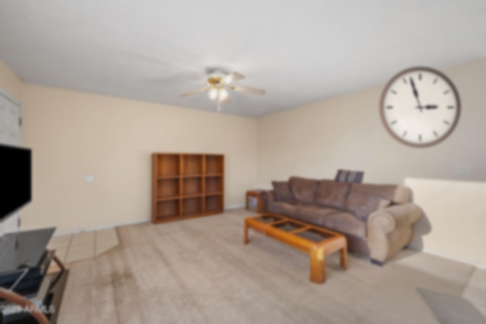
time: **2:57**
